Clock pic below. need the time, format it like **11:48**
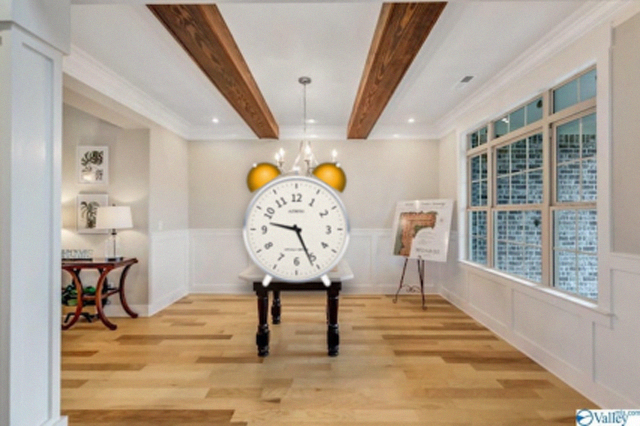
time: **9:26**
